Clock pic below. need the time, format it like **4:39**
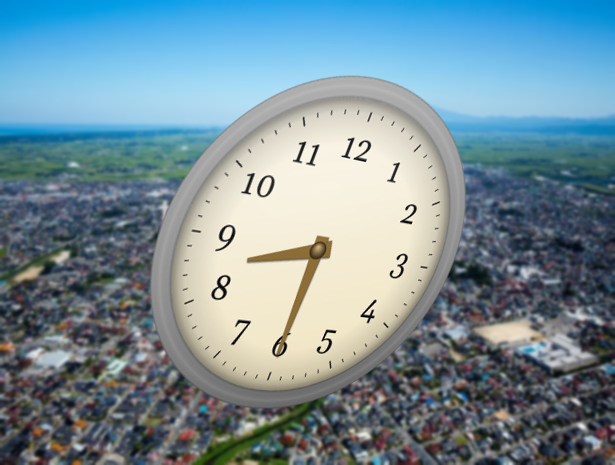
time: **8:30**
